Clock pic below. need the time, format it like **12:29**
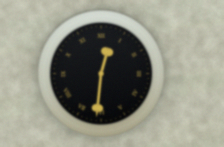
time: **12:31**
